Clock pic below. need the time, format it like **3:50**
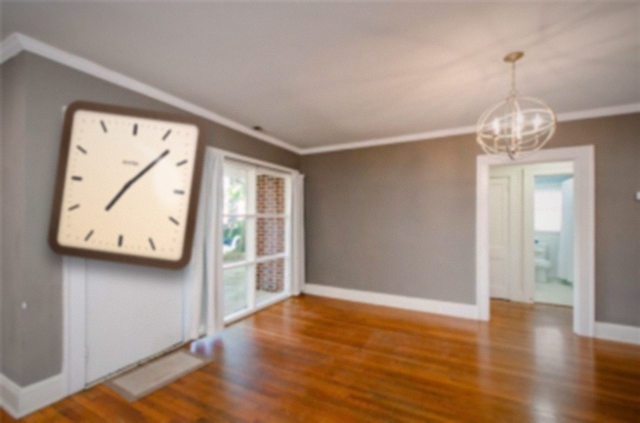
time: **7:07**
